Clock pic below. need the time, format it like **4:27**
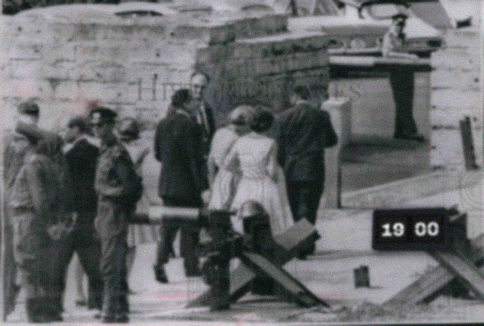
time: **19:00**
